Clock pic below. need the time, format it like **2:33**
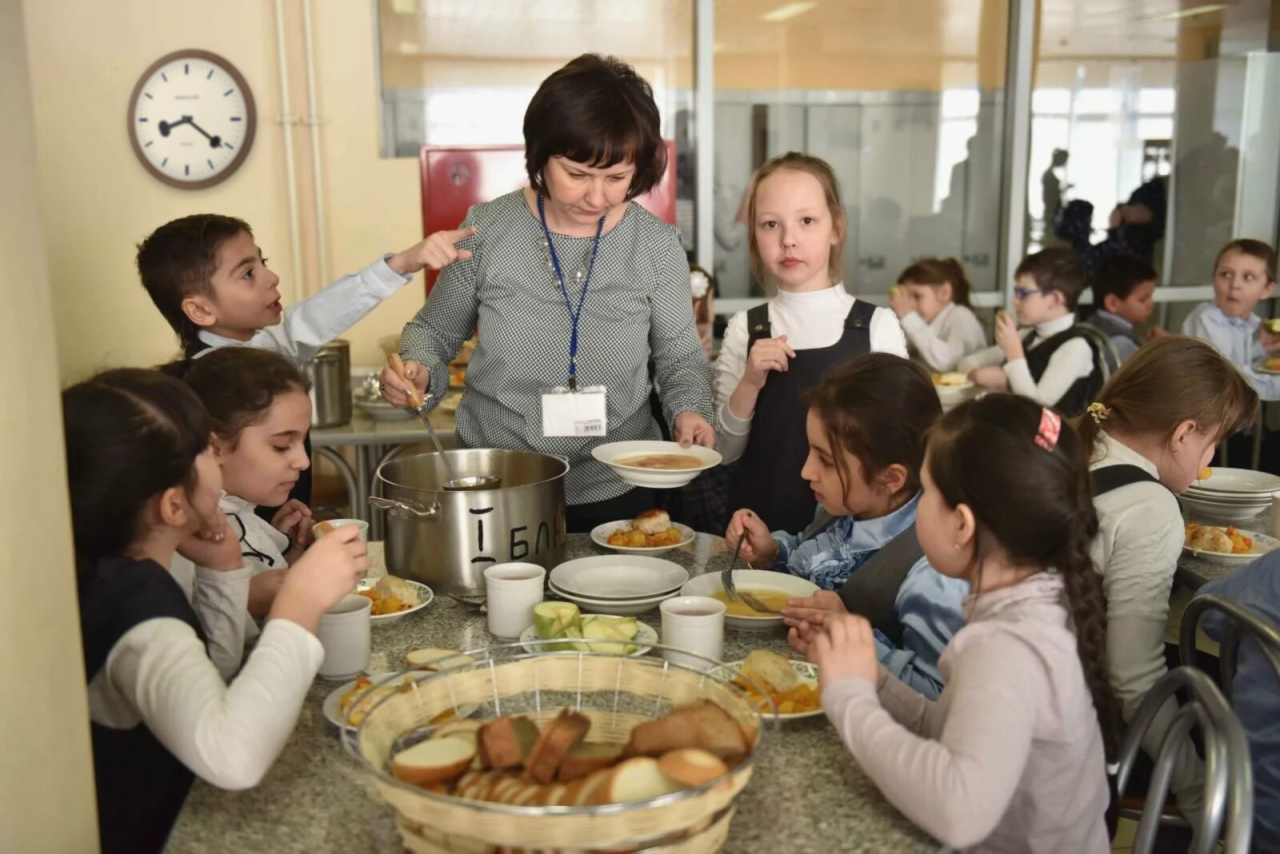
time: **8:21**
